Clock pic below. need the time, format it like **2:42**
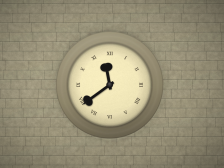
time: **11:39**
